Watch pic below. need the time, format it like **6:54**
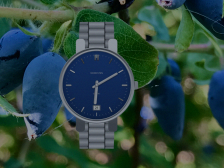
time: **6:10**
